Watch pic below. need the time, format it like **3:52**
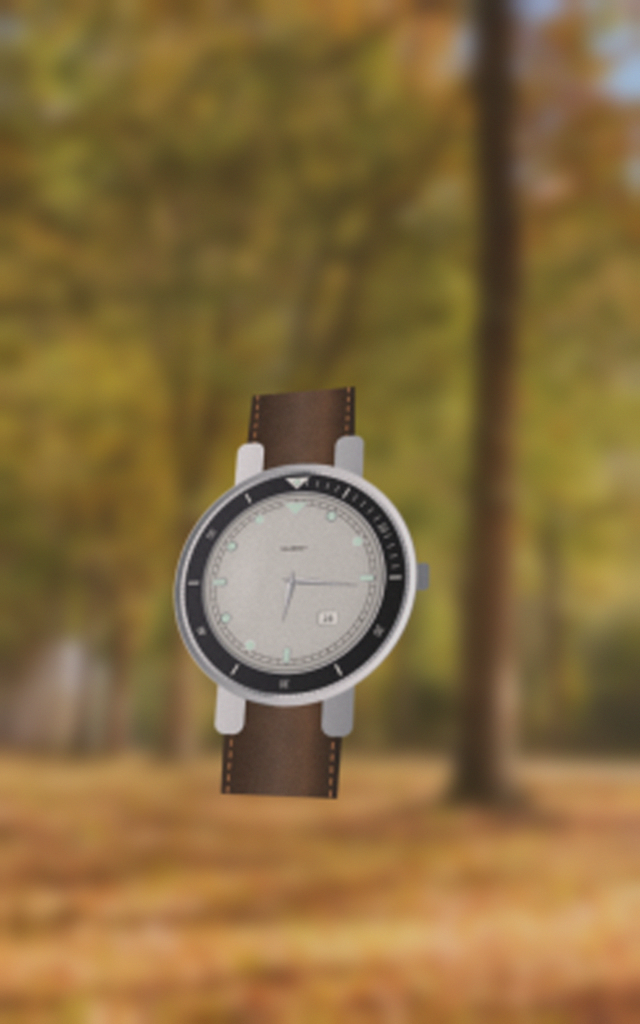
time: **6:16**
